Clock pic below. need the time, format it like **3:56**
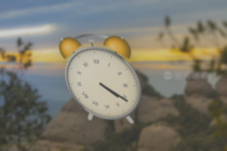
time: **4:21**
